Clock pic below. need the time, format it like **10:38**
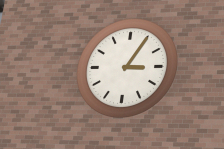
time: **3:05**
